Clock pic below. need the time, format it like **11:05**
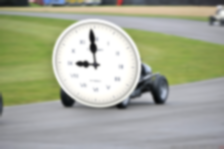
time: **8:59**
